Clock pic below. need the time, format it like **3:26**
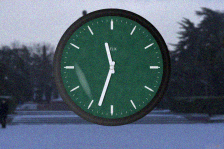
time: **11:33**
